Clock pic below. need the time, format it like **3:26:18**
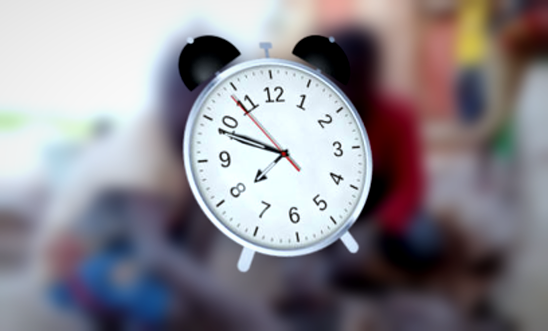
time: **7:48:54**
